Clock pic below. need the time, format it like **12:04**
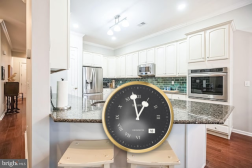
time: **12:58**
